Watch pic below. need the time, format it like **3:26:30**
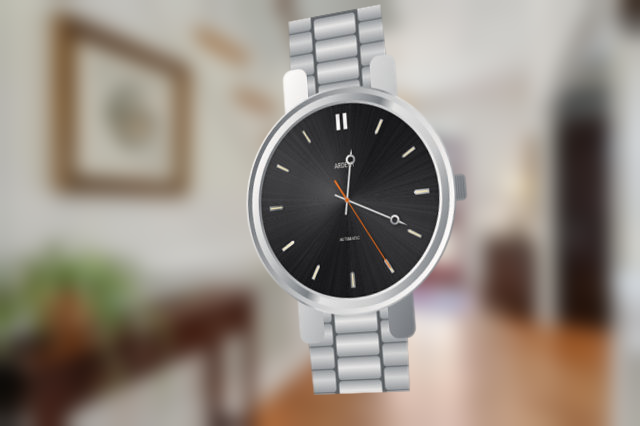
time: **12:19:25**
